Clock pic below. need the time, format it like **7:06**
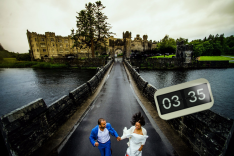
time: **3:35**
